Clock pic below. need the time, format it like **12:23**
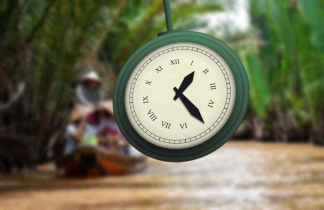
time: **1:25**
